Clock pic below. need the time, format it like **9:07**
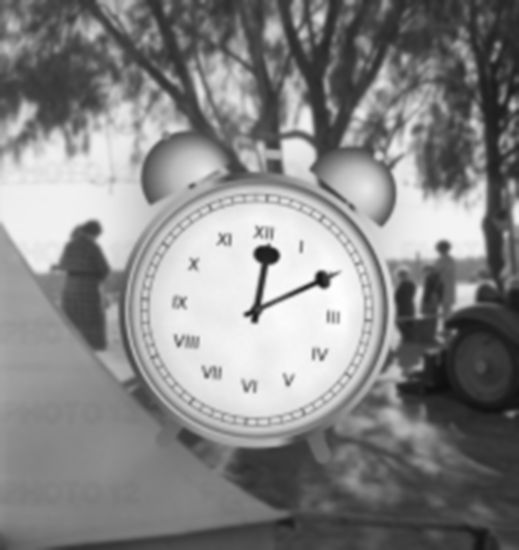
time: **12:10**
